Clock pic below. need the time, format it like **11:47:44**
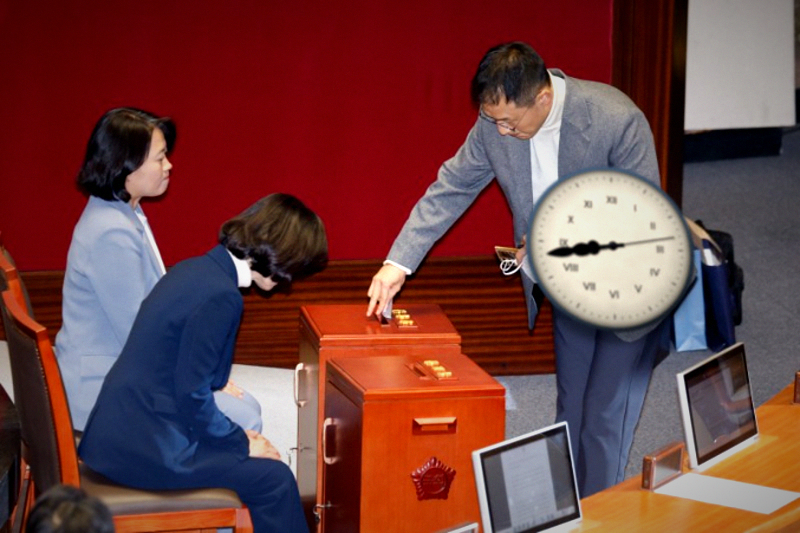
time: **8:43:13**
